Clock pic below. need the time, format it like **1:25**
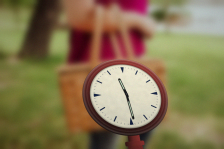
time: **11:29**
